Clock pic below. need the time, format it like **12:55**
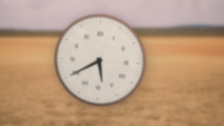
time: **5:40**
